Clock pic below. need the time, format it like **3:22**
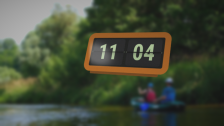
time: **11:04**
